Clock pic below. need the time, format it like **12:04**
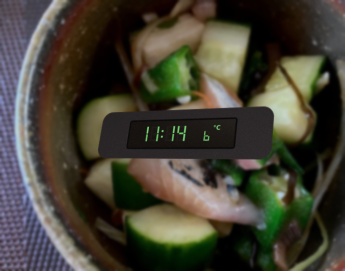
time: **11:14**
